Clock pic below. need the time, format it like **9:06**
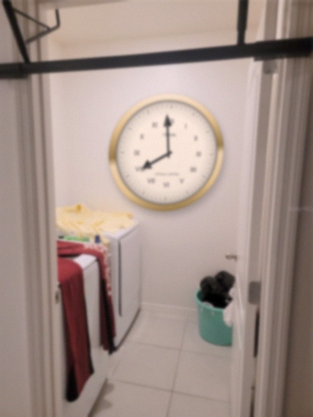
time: **7:59**
